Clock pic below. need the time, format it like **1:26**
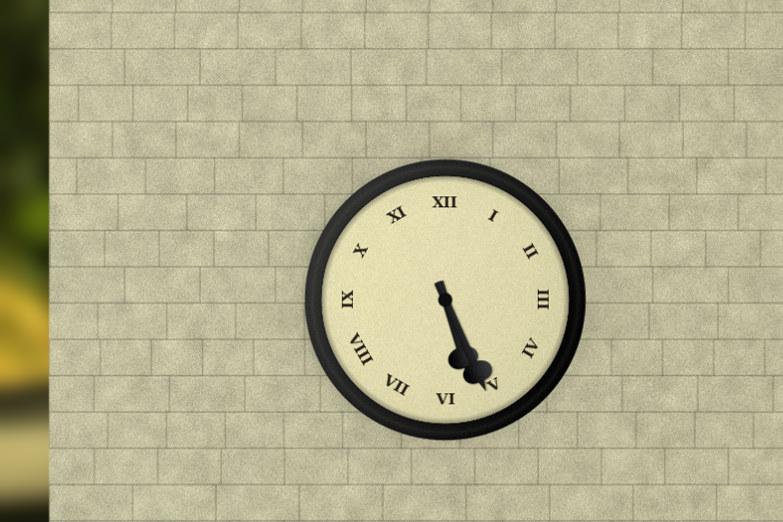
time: **5:26**
